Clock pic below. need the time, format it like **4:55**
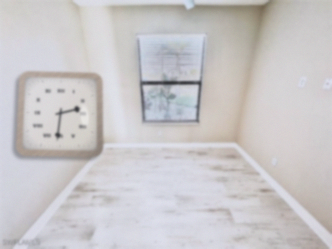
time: **2:31**
